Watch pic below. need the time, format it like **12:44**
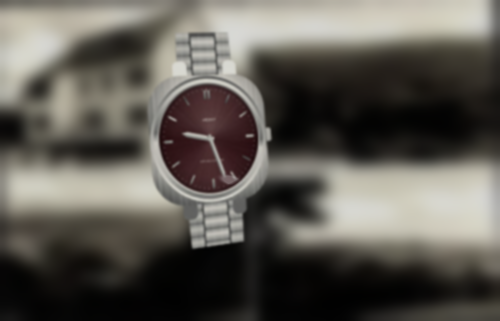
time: **9:27**
